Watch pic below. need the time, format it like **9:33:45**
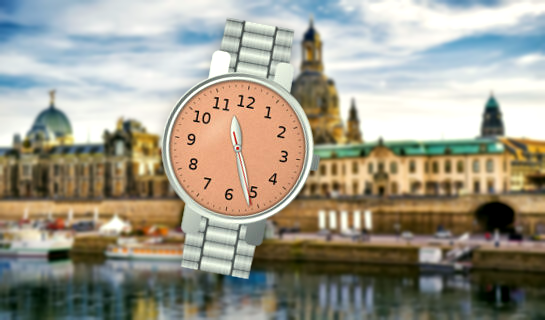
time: **11:26:26**
